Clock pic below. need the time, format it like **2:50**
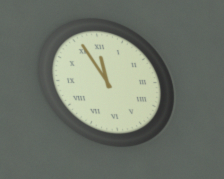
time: **11:56**
